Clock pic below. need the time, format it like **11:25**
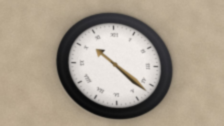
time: **10:22**
